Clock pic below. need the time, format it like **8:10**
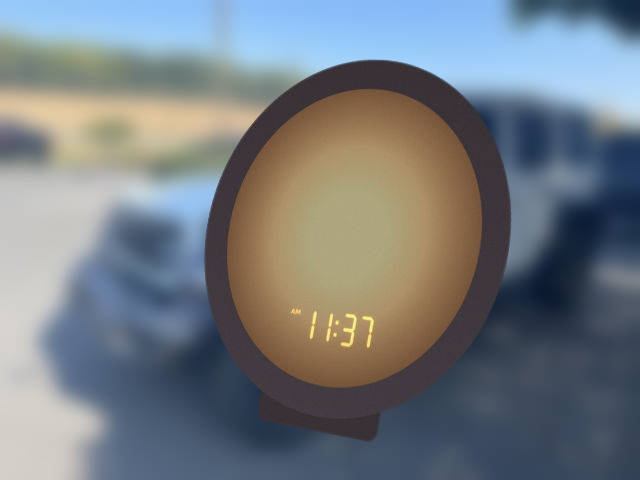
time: **11:37**
